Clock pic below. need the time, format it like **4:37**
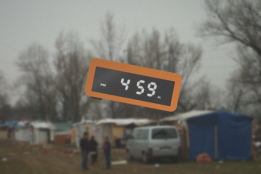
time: **4:59**
